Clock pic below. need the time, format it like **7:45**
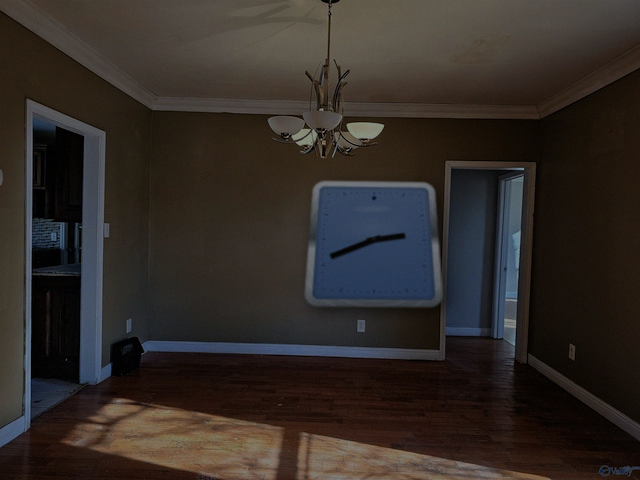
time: **2:41**
